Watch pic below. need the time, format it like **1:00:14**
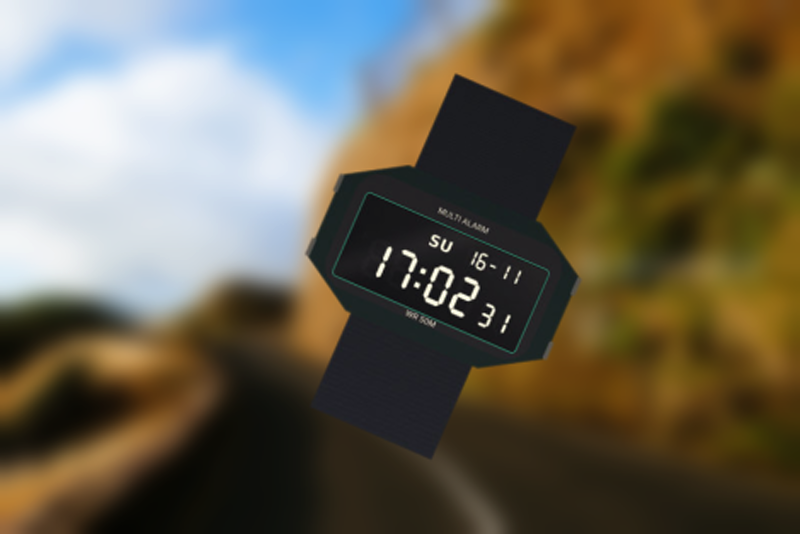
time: **17:02:31**
